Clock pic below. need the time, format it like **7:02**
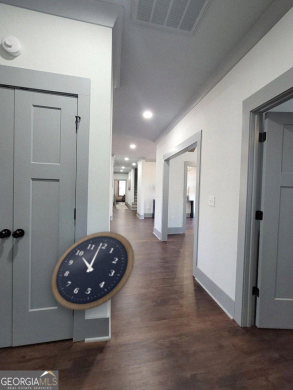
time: **9:59**
